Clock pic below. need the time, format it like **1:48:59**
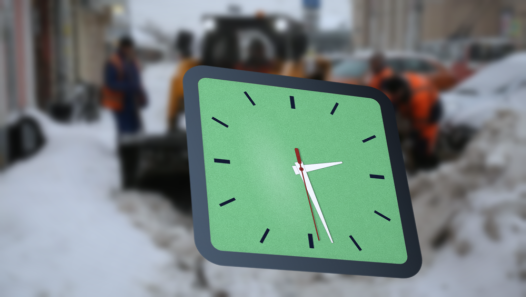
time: **2:27:29**
